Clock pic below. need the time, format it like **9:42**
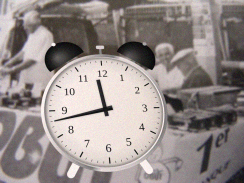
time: **11:43**
